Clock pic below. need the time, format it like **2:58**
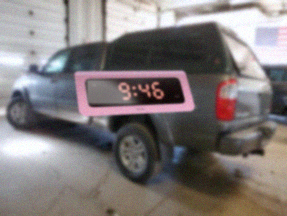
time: **9:46**
